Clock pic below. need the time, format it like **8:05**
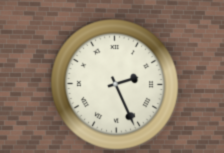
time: **2:26**
